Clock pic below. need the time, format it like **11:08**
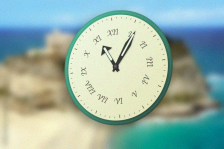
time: **11:06**
